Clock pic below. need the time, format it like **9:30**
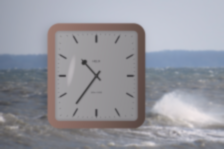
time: **10:36**
